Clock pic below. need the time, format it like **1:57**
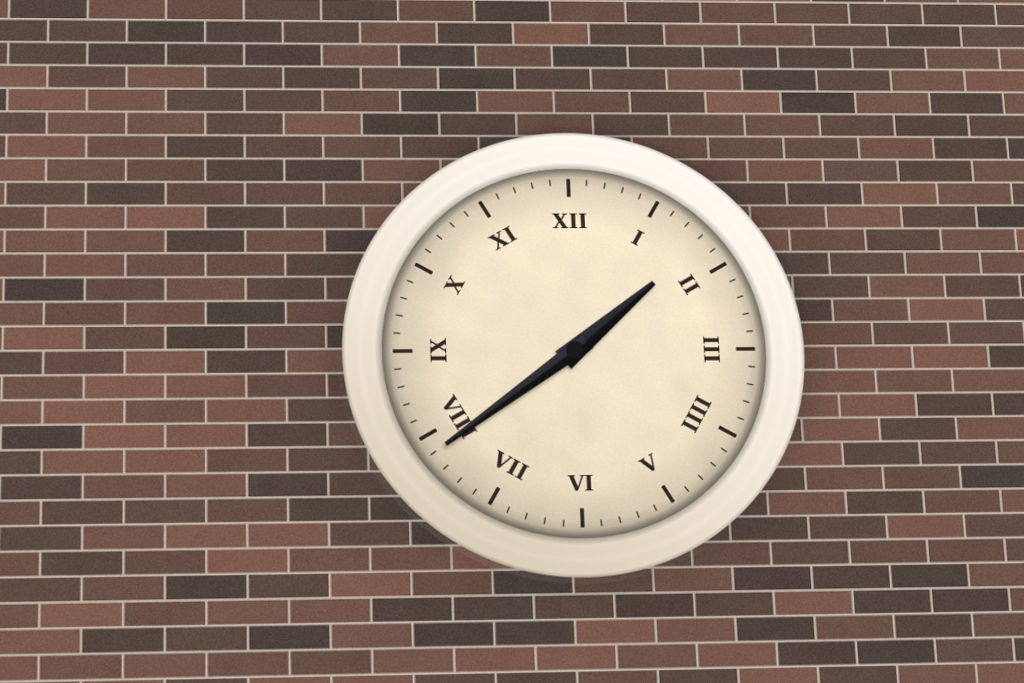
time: **1:39**
